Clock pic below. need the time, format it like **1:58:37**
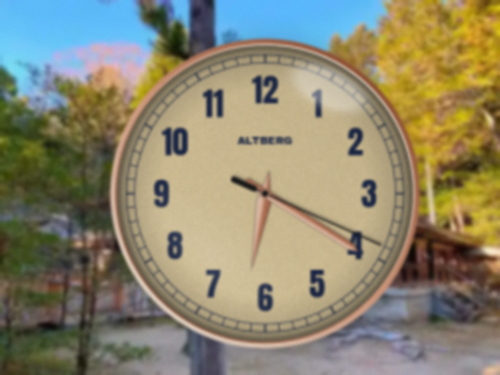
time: **6:20:19**
